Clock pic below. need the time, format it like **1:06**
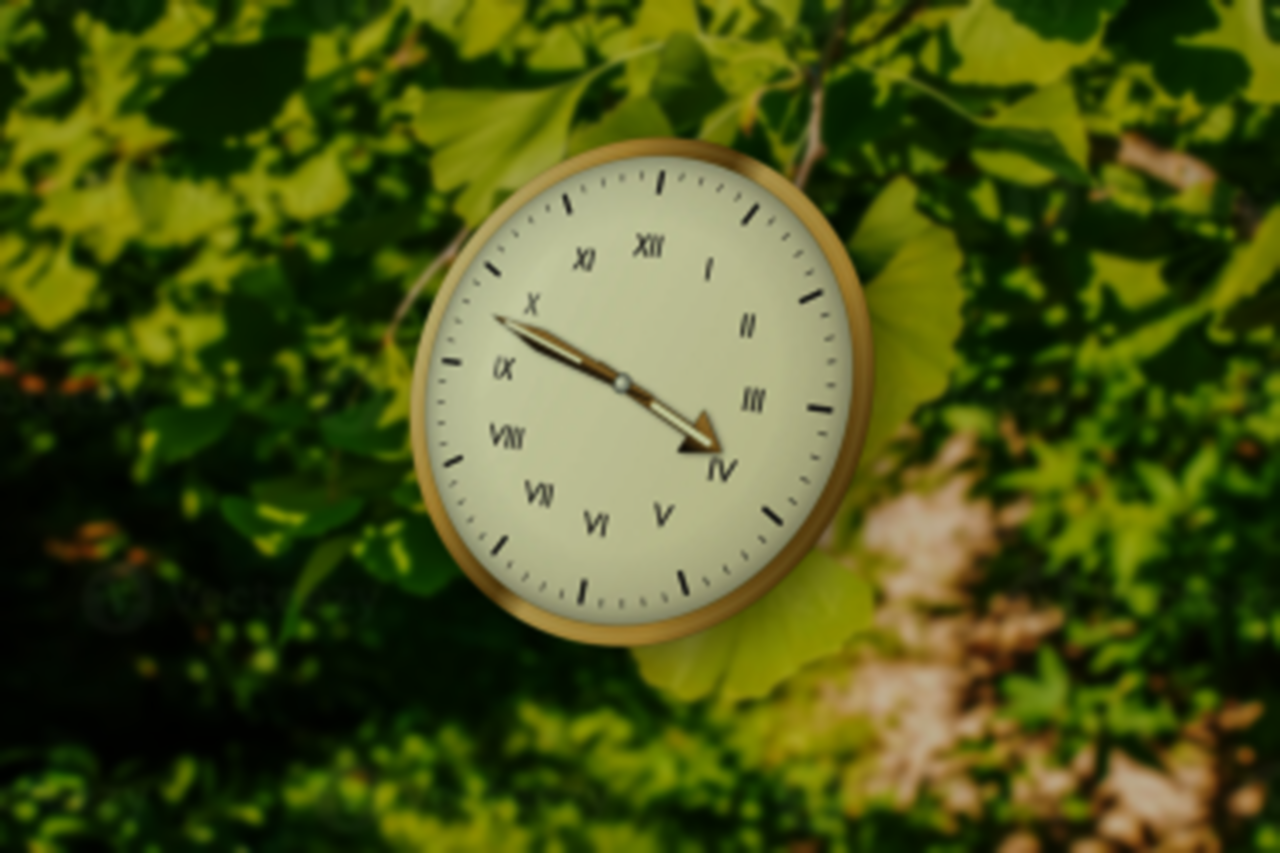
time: **3:48**
